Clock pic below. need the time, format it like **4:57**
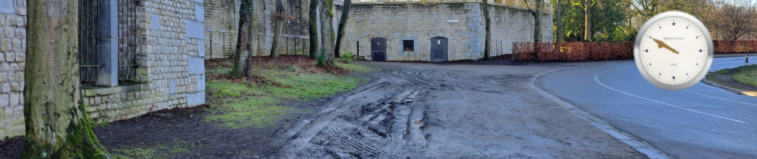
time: **9:50**
